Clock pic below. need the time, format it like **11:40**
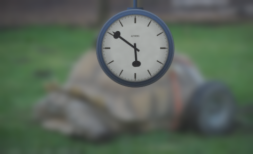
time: **5:51**
